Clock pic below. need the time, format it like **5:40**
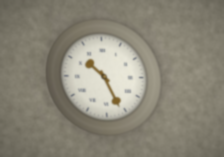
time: **10:26**
